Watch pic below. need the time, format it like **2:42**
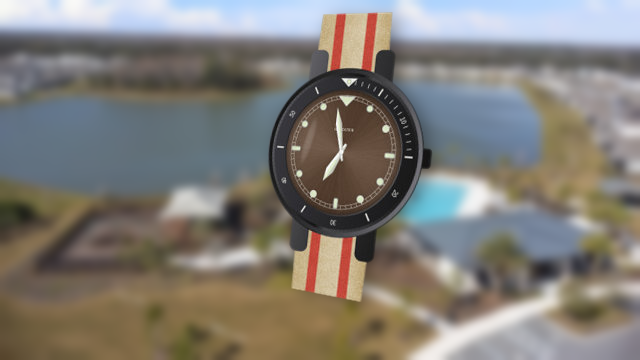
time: **6:58**
